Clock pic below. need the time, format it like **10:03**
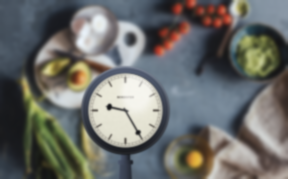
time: **9:25**
